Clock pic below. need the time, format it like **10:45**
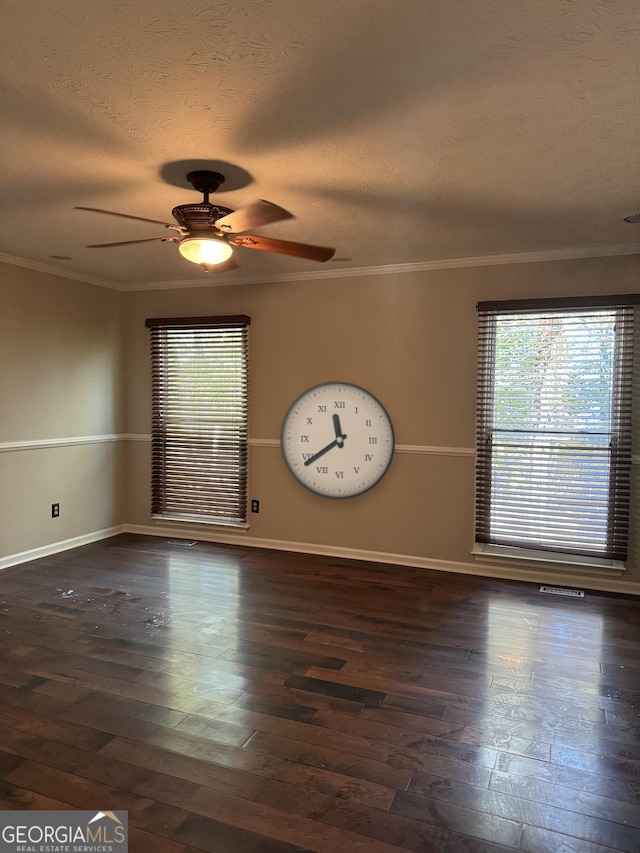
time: **11:39**
